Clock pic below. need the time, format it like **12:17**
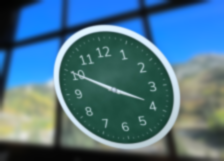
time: **3:50**
